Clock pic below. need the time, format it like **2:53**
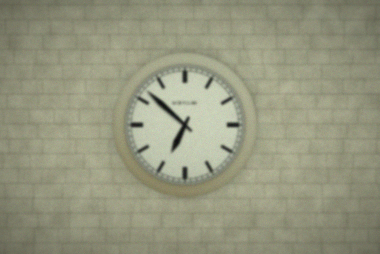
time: **6:52**
